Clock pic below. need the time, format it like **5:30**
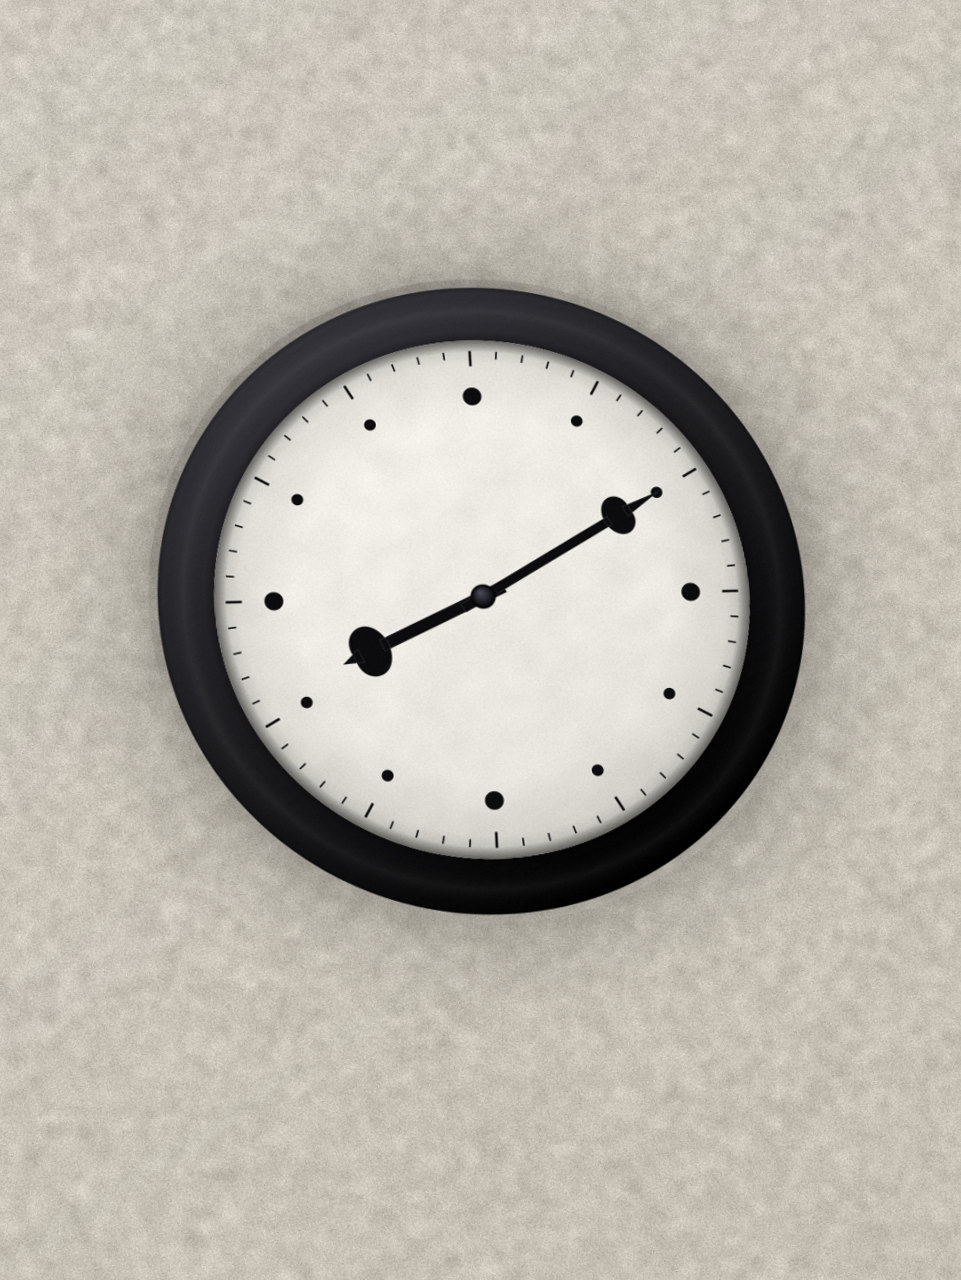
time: **8:10**
